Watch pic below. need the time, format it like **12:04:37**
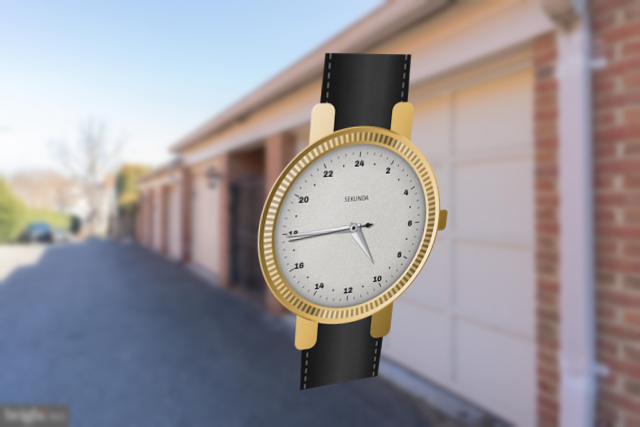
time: **9:44:44**
